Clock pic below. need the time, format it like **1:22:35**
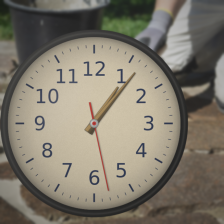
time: **1:06:28**
